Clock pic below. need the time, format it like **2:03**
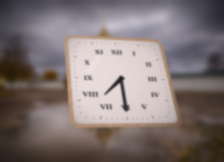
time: **7:30**
